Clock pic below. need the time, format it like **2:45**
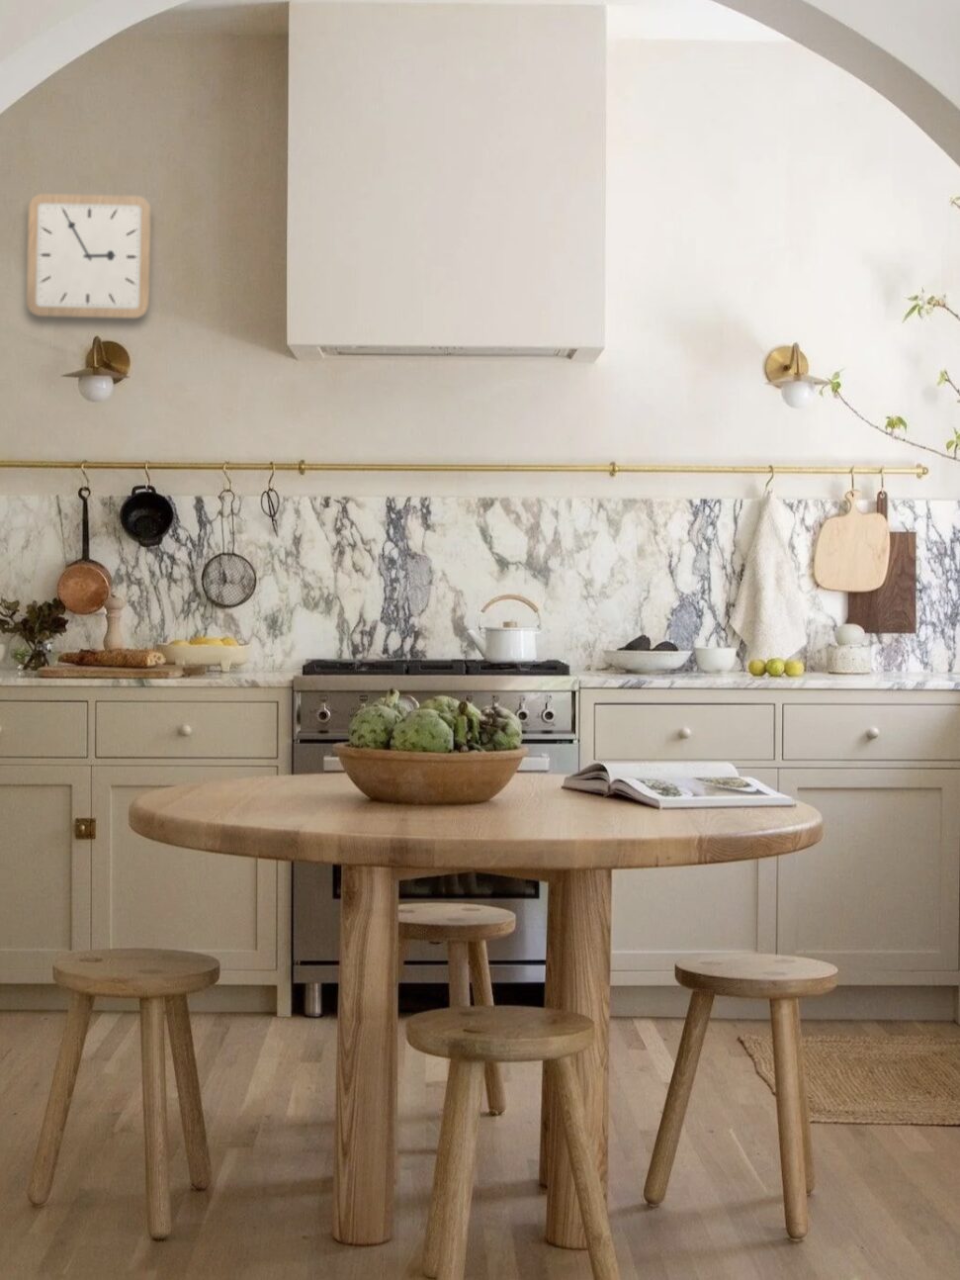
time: **2:55**
